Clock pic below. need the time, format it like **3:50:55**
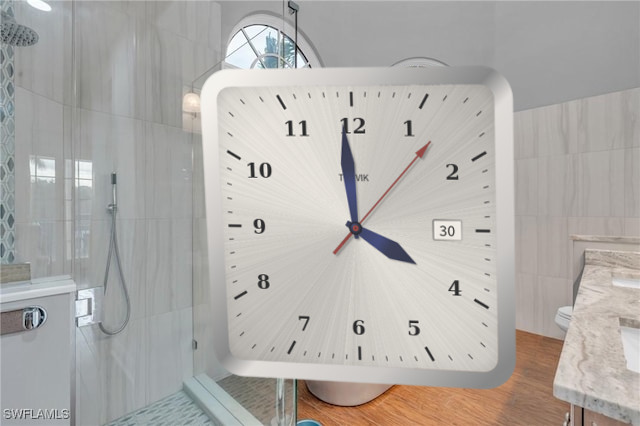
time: **3:59:07**
